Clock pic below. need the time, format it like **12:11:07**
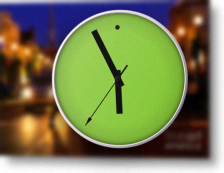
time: **5:55:36**
